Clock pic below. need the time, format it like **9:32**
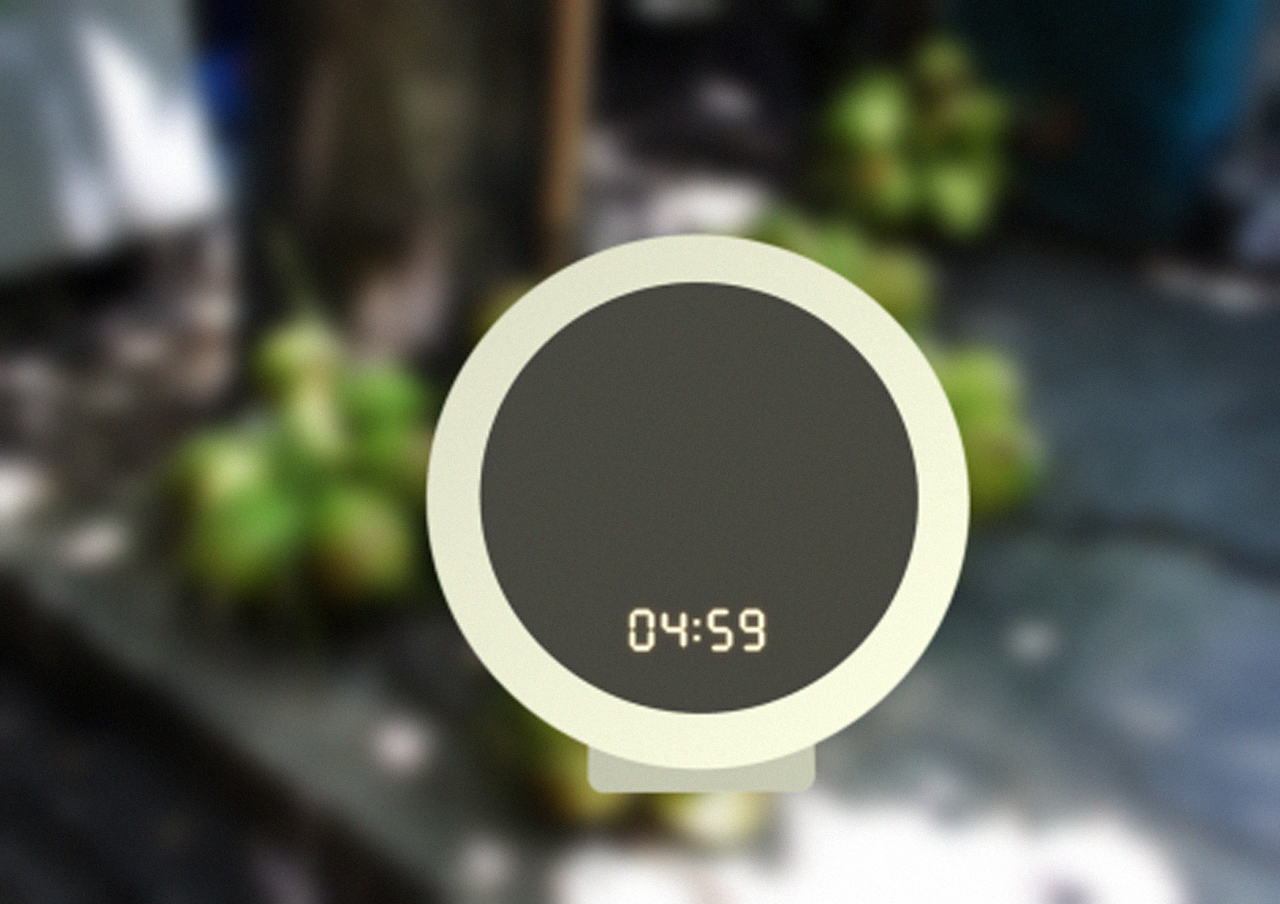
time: **4:59**
